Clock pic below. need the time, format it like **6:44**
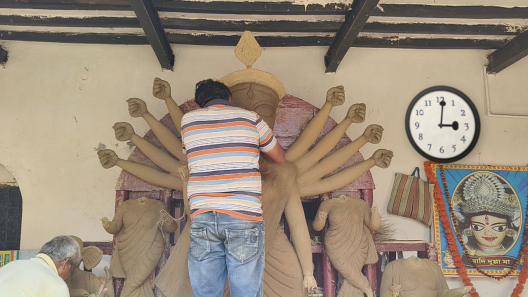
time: **3:01**
